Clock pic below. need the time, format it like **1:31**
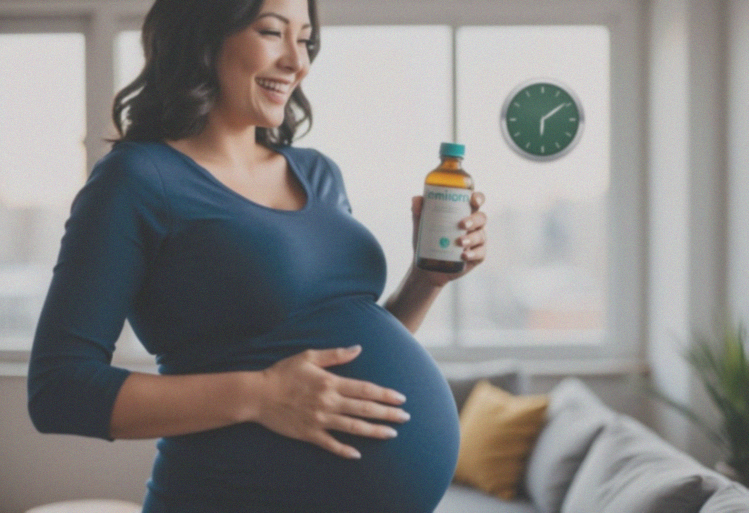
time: **6:09**
